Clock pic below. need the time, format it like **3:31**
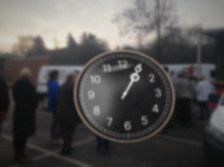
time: **1:05**
